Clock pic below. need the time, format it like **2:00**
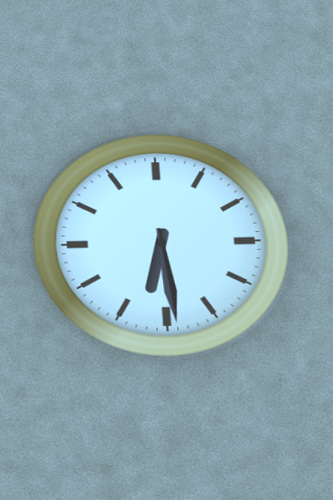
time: **6:29**
